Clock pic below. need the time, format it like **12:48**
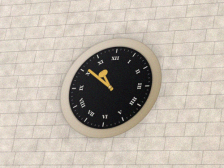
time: **10:51**
